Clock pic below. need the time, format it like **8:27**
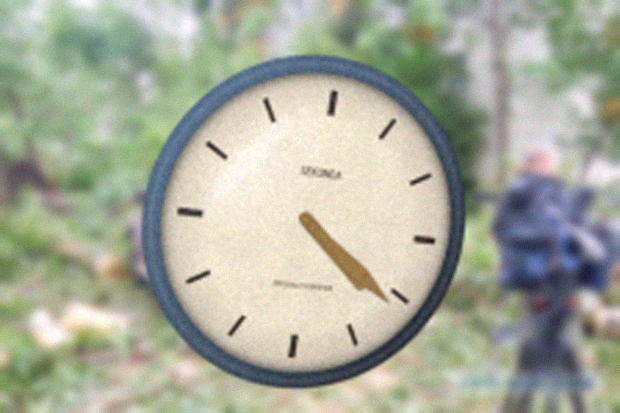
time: **4:21**
